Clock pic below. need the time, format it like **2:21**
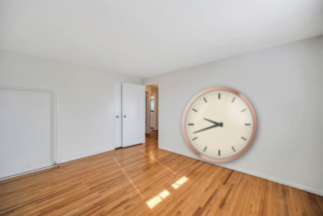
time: **9:42**
